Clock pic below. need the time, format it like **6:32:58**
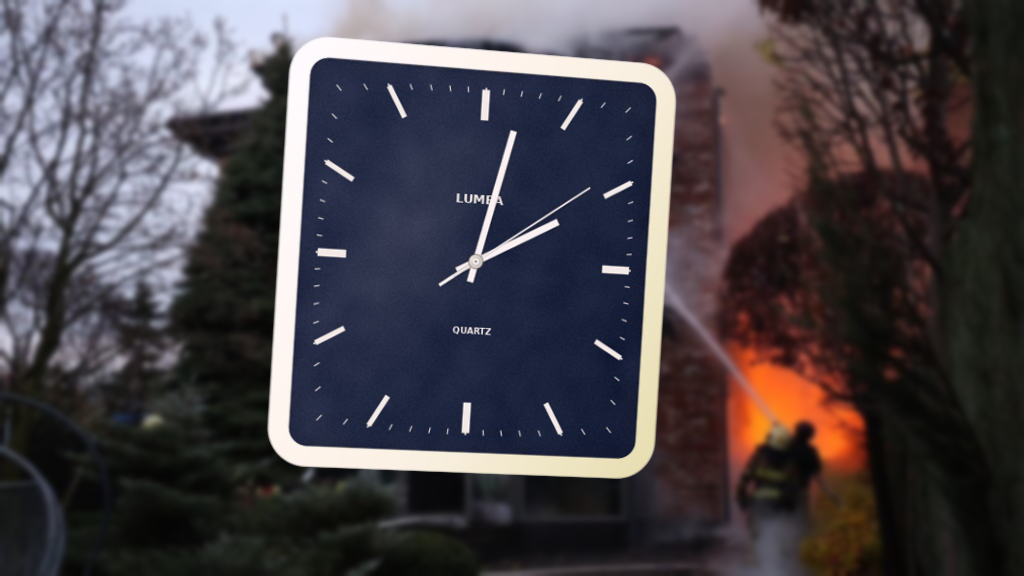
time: **2:02:09**
